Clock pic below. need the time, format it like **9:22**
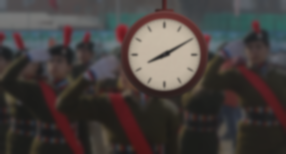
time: **8:10**
